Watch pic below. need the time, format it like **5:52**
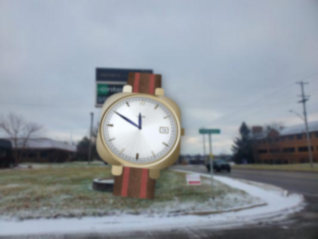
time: **11:50**
